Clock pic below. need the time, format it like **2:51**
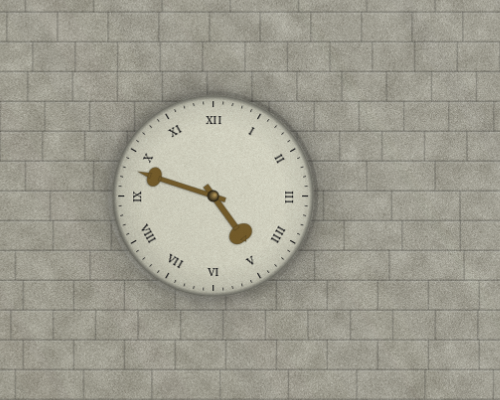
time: **4:48**
